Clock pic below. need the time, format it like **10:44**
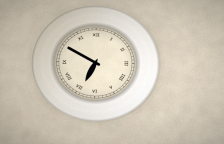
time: **6:50**
